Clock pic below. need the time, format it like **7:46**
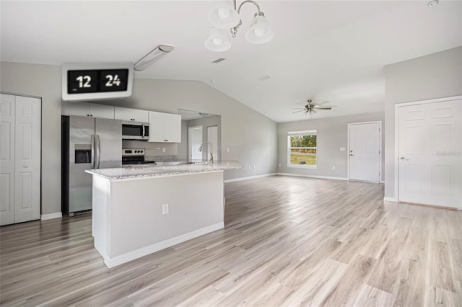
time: **12:24**
